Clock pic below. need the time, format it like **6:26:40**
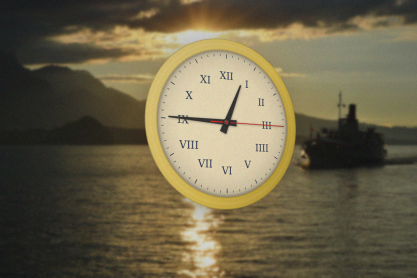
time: **12:45:15**
